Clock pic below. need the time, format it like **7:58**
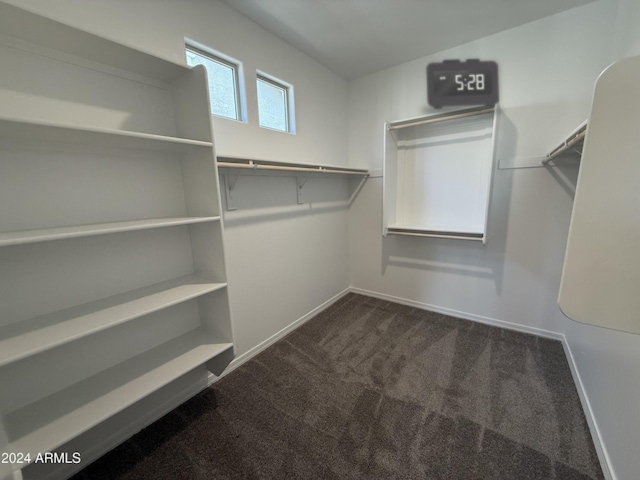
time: **5:28**
